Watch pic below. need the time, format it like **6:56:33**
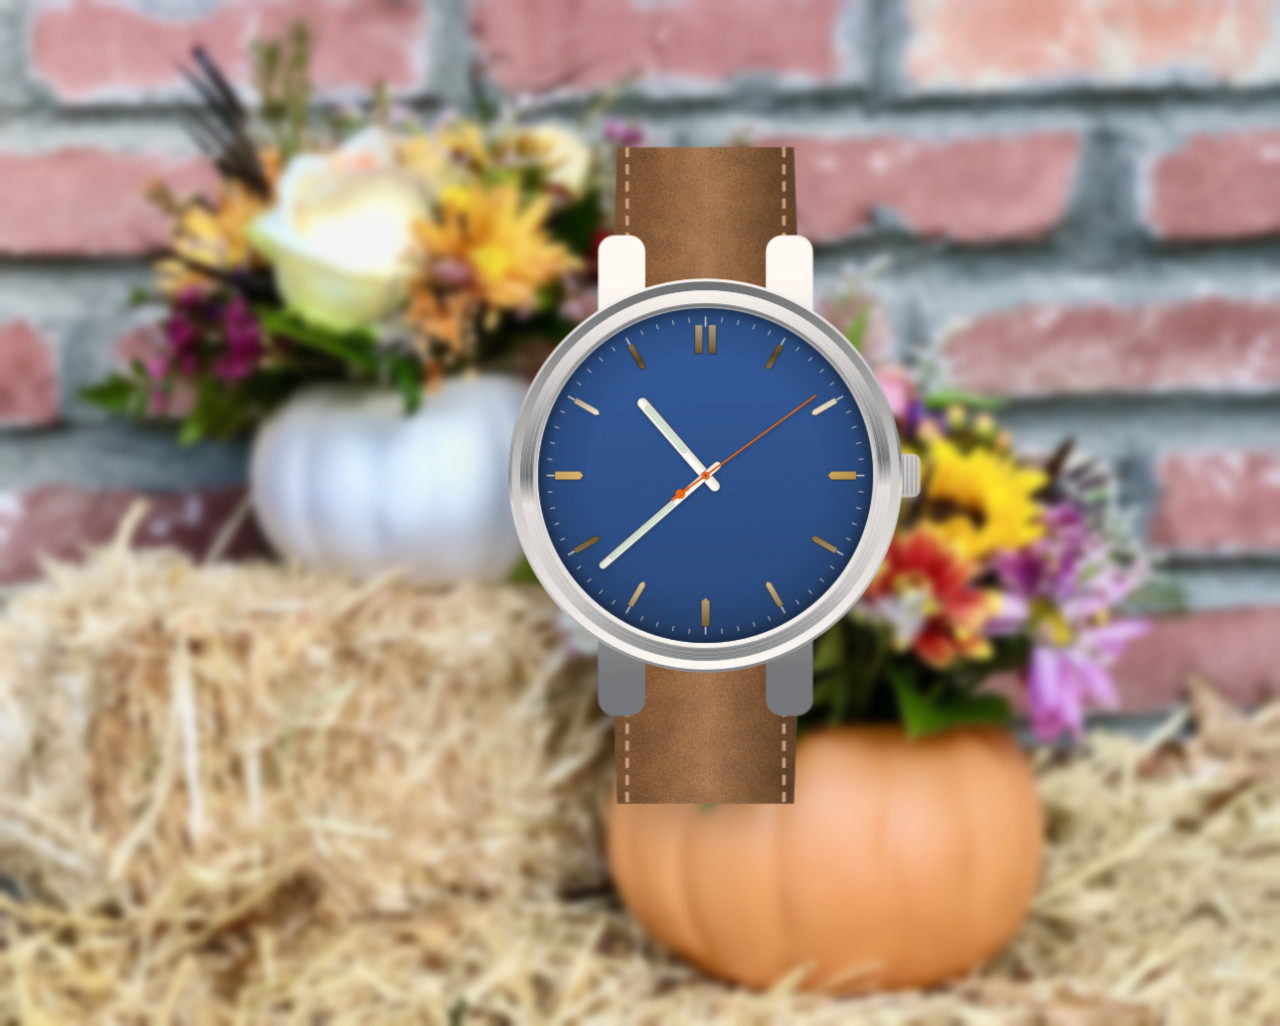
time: **10:38:09**
